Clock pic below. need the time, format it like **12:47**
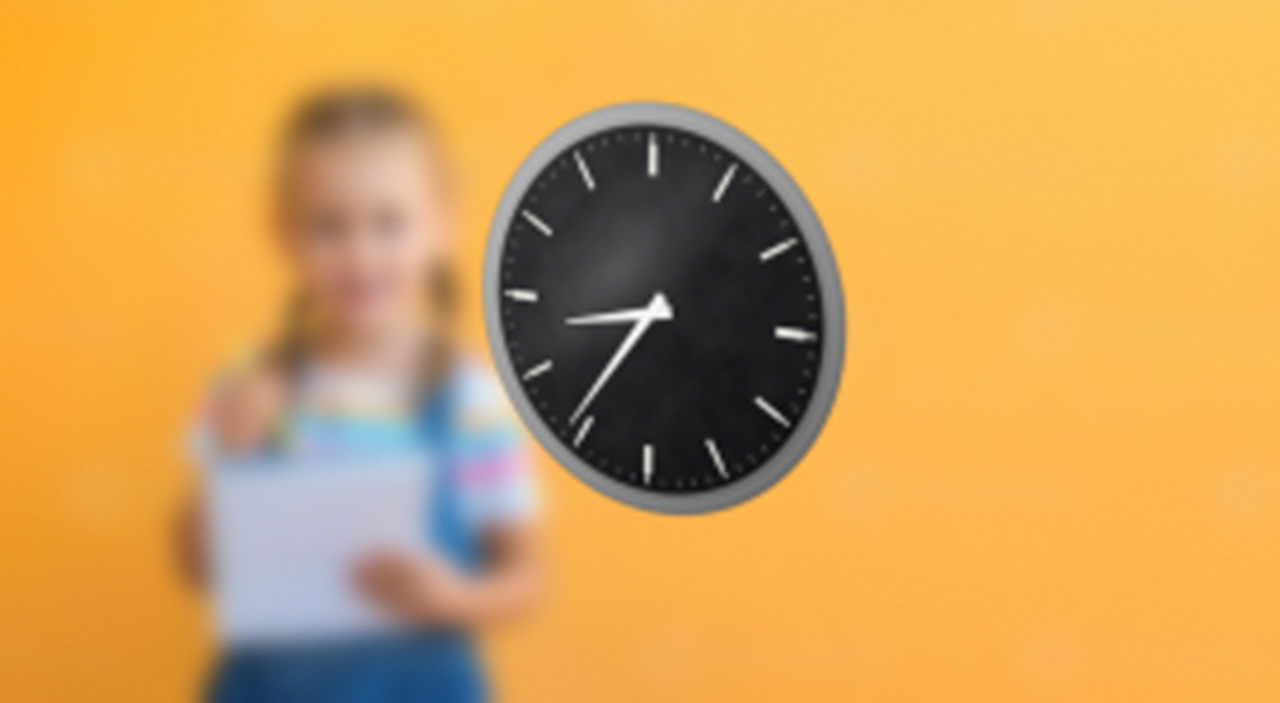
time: **8:36**
